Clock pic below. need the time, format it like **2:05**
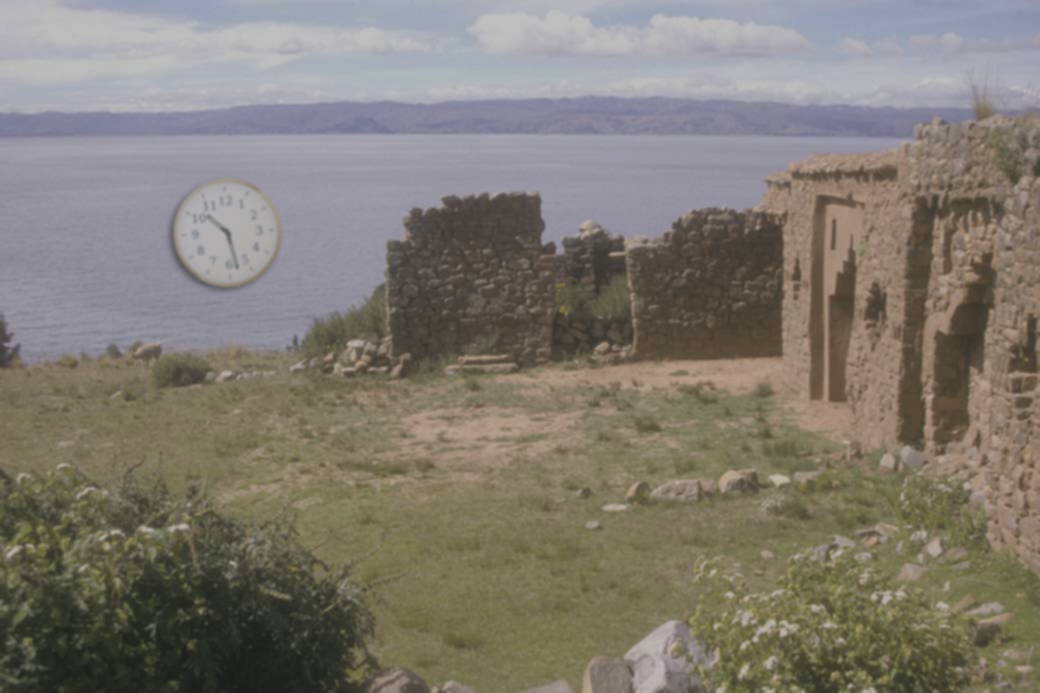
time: **10:28**
